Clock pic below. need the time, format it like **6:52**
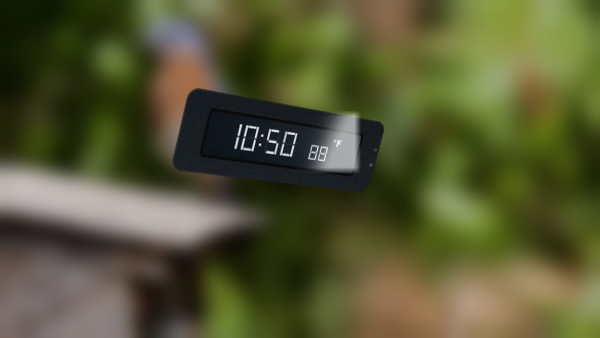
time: **10:50**
